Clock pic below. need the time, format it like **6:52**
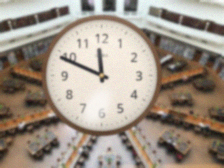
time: **11:49**
